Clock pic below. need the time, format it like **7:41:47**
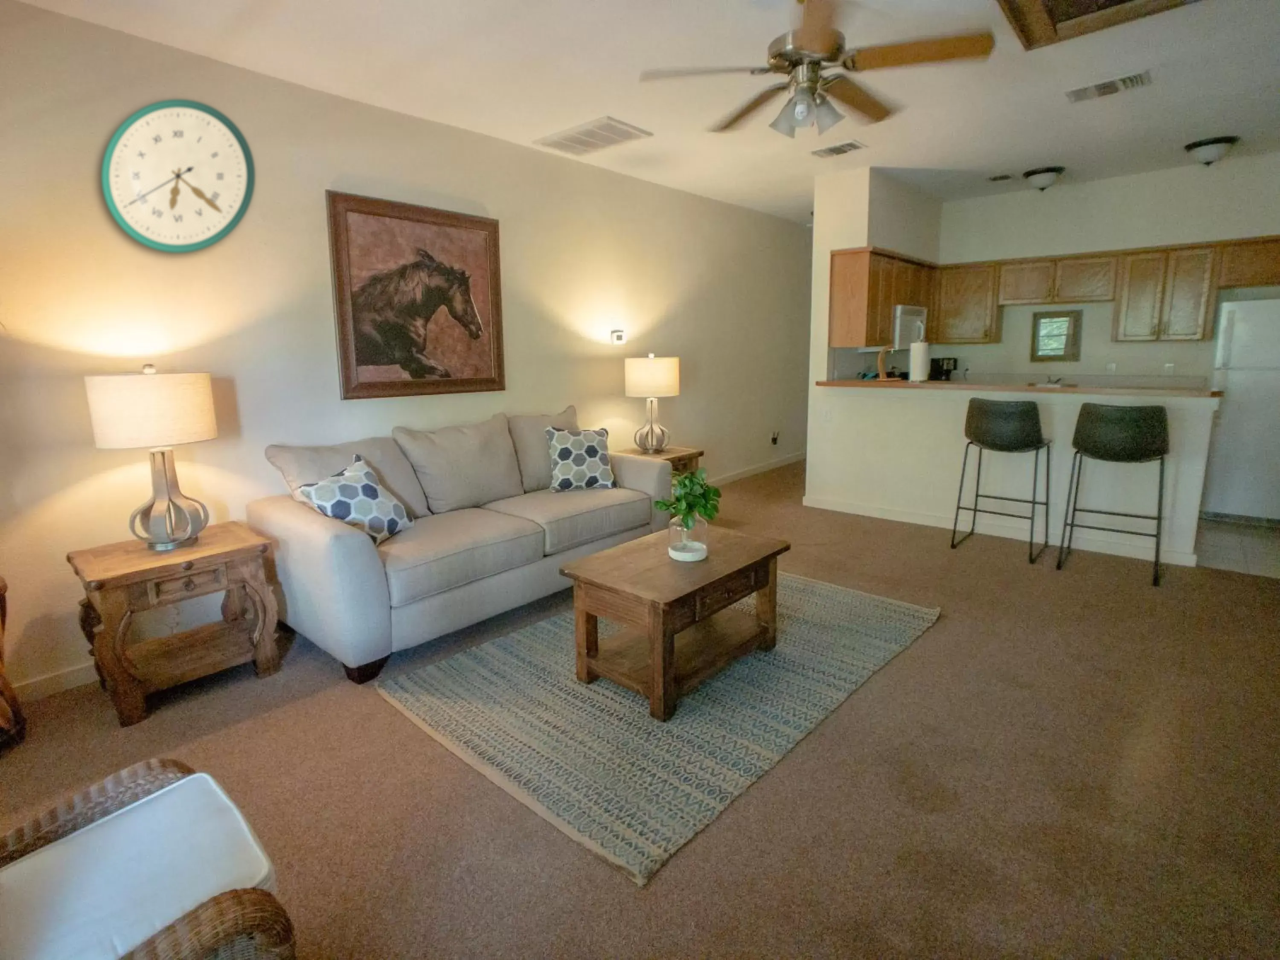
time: **6:21:40**
